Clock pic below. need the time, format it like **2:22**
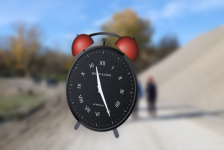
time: **11:25**
